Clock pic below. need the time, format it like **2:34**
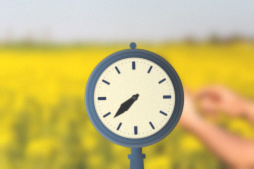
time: **7:38**
